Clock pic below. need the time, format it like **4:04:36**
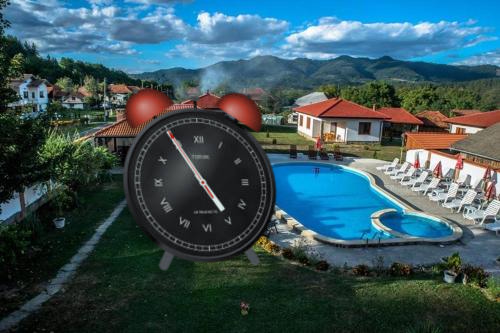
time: **4:54:55**
